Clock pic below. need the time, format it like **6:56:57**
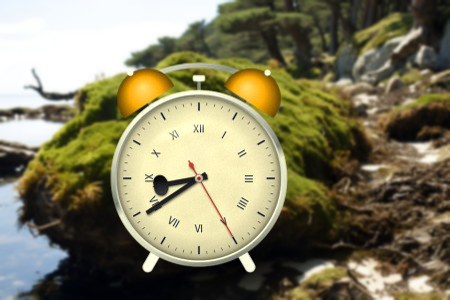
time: **8:39:25**
